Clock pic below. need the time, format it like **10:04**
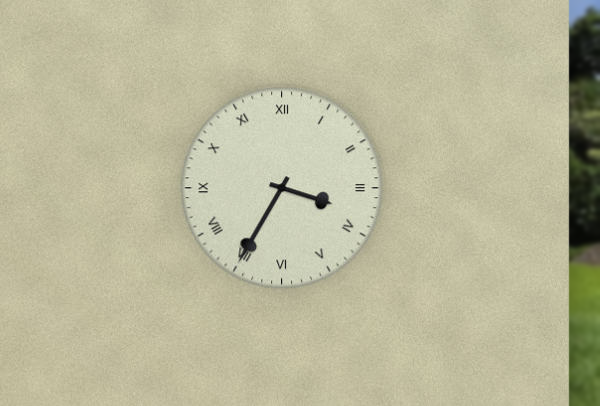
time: **3:35**
